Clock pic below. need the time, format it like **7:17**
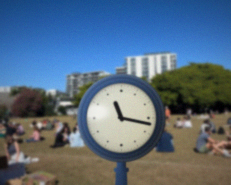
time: **11:17**
